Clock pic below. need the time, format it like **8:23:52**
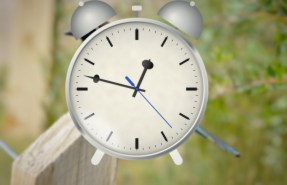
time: **12:47:23**
